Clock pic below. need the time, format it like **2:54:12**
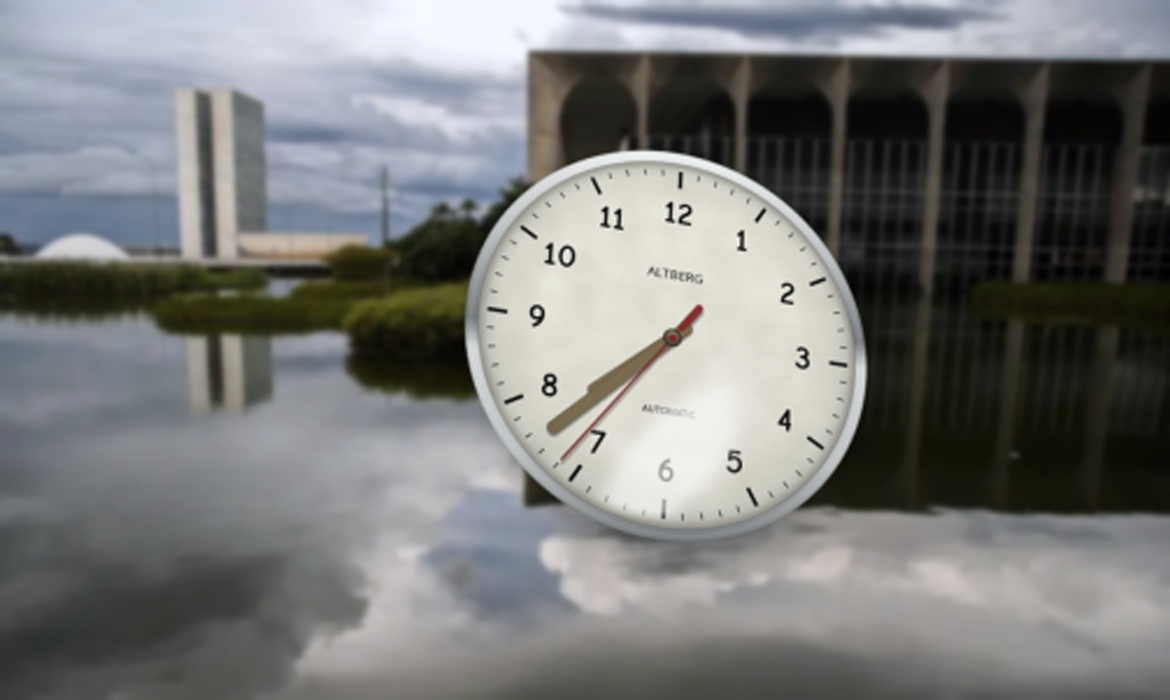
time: **7:37:36**
